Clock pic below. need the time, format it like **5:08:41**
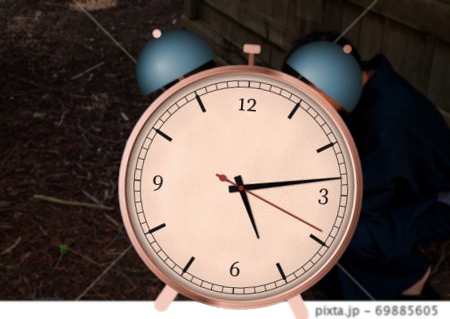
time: **5:13:19**
